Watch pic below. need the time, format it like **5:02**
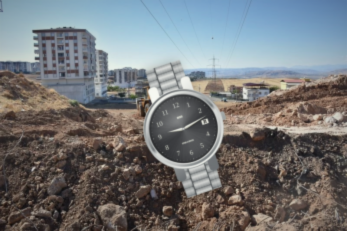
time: **9:13**
